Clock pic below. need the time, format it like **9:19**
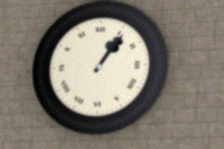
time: **1:06**
